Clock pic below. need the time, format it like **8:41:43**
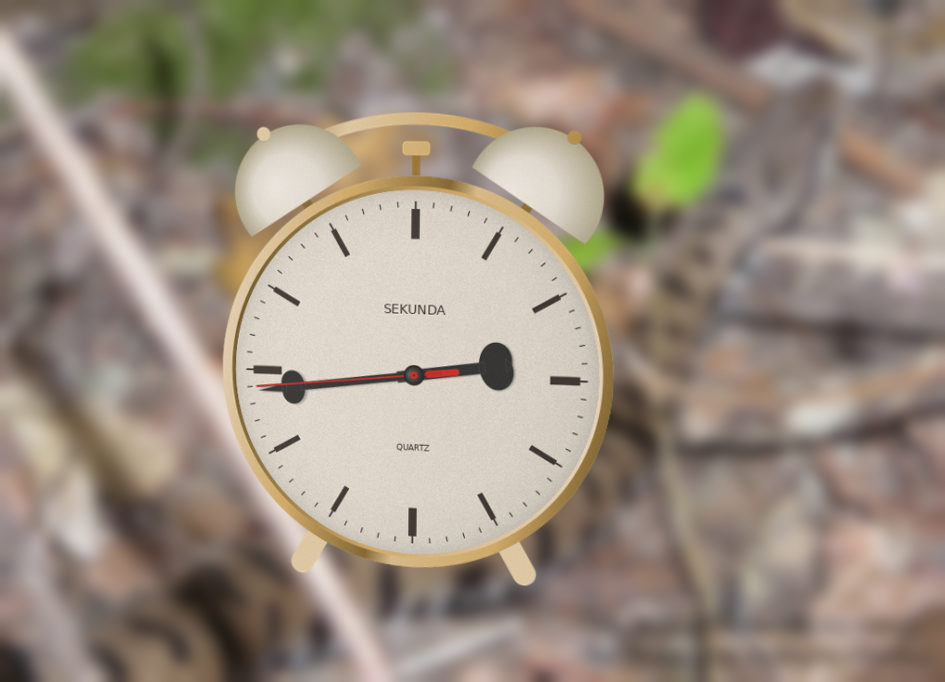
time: **2:43:44**
